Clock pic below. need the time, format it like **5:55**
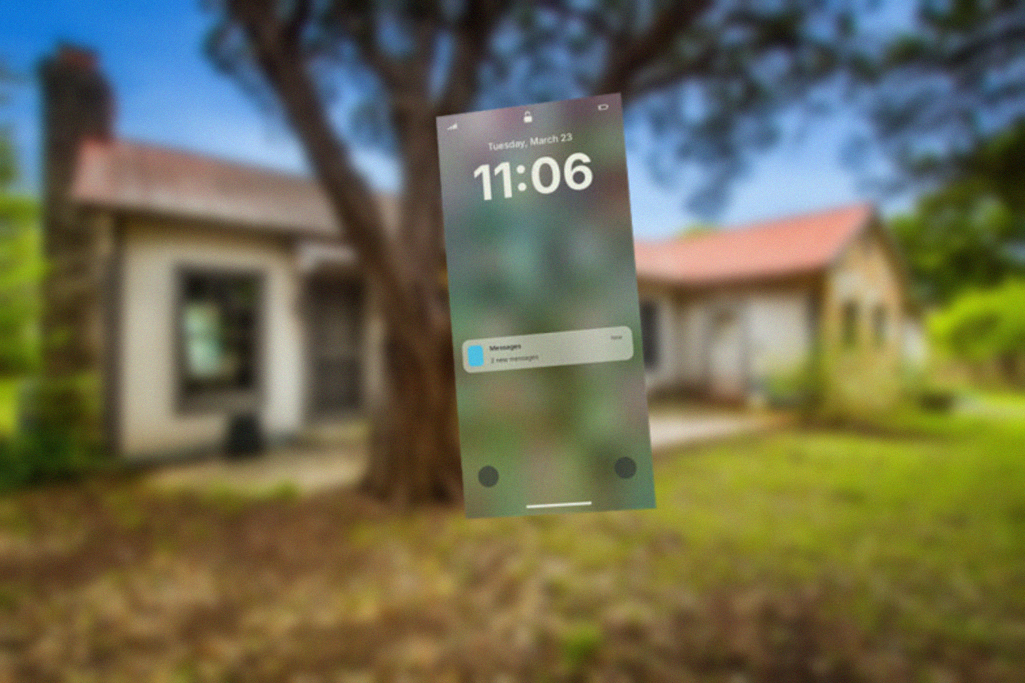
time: **11:06**
